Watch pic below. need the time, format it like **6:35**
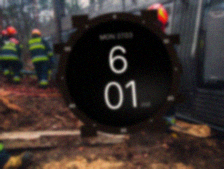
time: **6:01**
